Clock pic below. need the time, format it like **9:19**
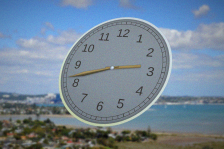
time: **2:42**
